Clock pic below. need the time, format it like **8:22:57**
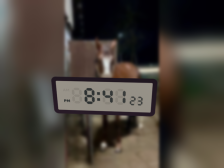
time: **8:41:23**
